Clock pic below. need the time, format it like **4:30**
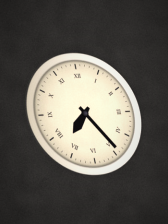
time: **7:24**
